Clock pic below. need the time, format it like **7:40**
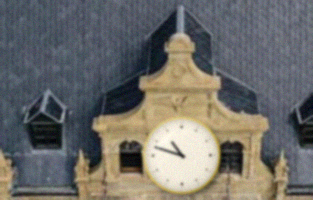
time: **10:48**
